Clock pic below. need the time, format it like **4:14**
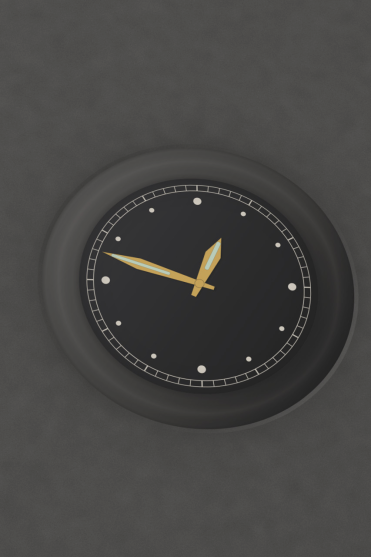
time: **12:48**
